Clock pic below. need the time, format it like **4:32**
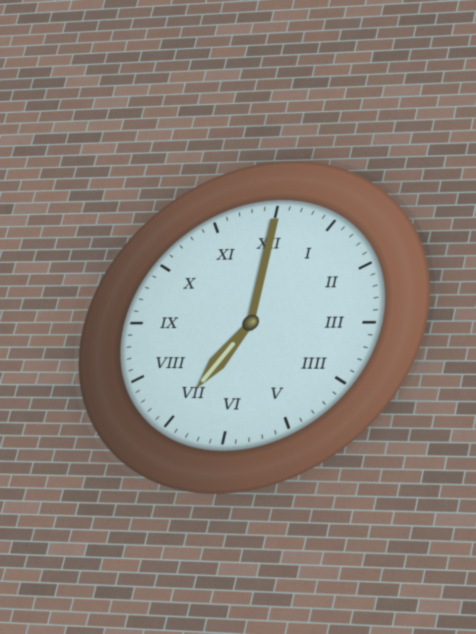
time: **7:00**
